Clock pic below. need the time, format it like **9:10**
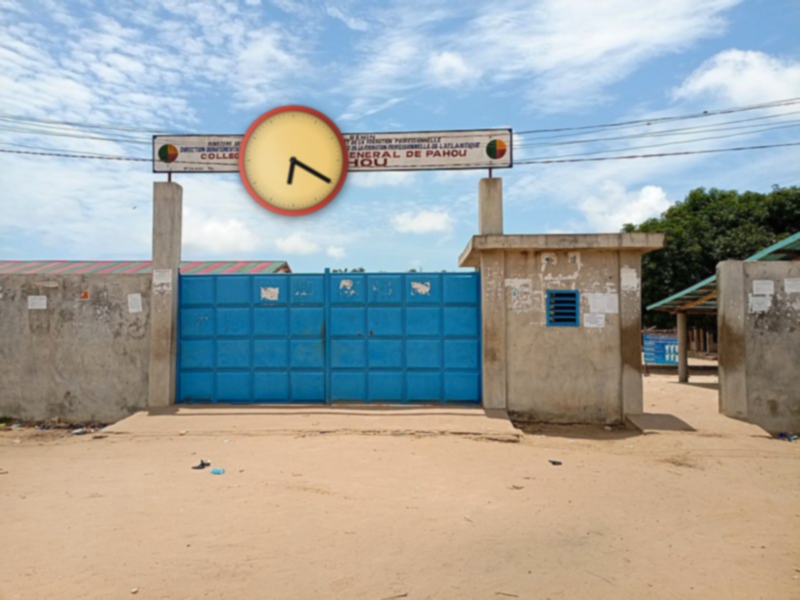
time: **6:20**
